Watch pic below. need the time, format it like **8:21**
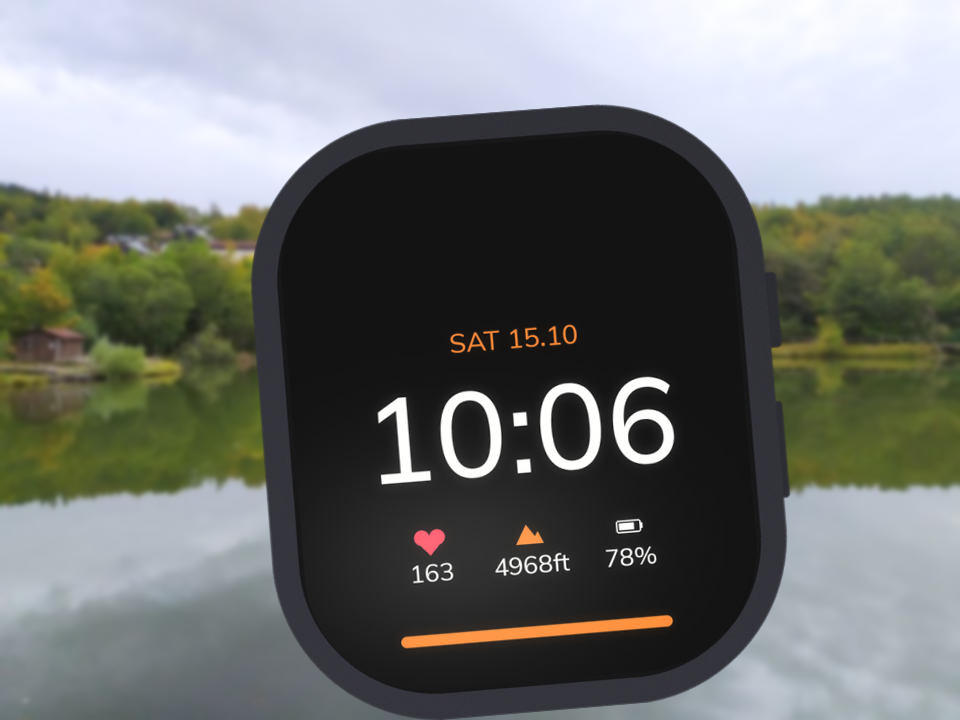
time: **10:06**
